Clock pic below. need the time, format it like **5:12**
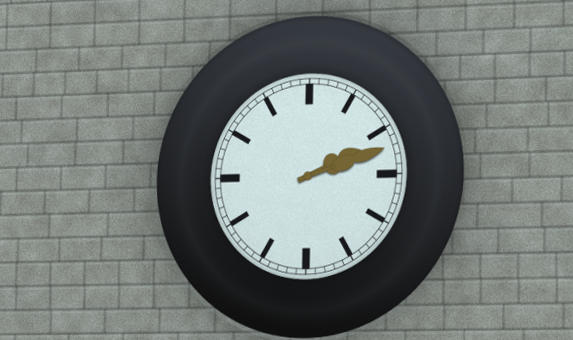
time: **2:12**
